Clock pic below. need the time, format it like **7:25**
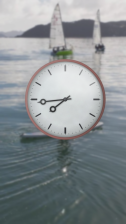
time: **7:44**
